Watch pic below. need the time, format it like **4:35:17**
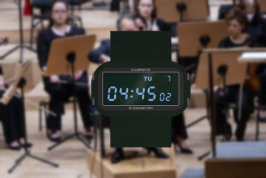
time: **4:45:02**
